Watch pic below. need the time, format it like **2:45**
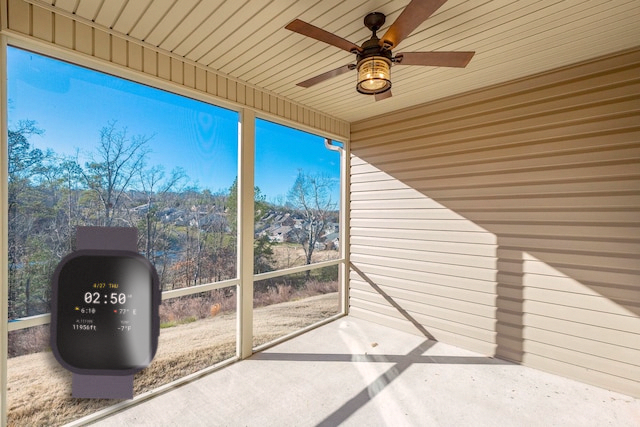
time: **2:50**
